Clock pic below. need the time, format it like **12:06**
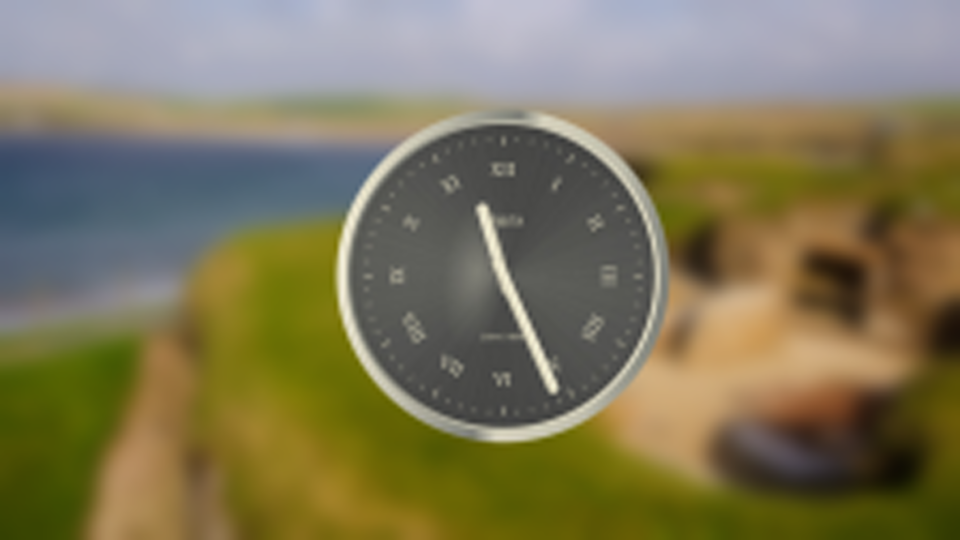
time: **11:26**
